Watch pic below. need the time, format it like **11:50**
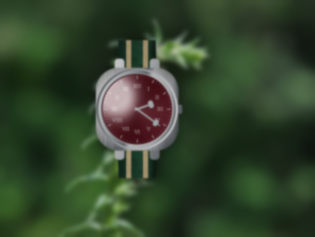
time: **2:21**
